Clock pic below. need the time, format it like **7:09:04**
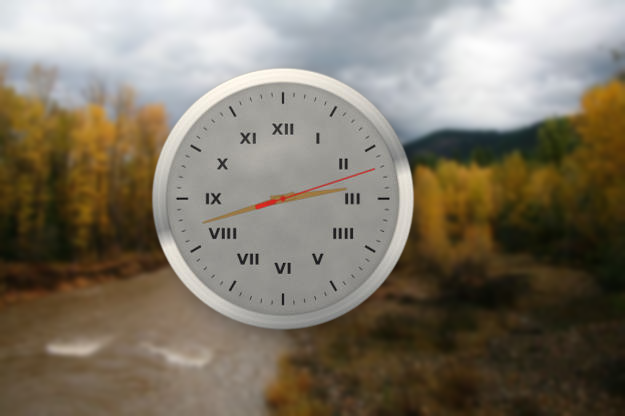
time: **2:42:12**
